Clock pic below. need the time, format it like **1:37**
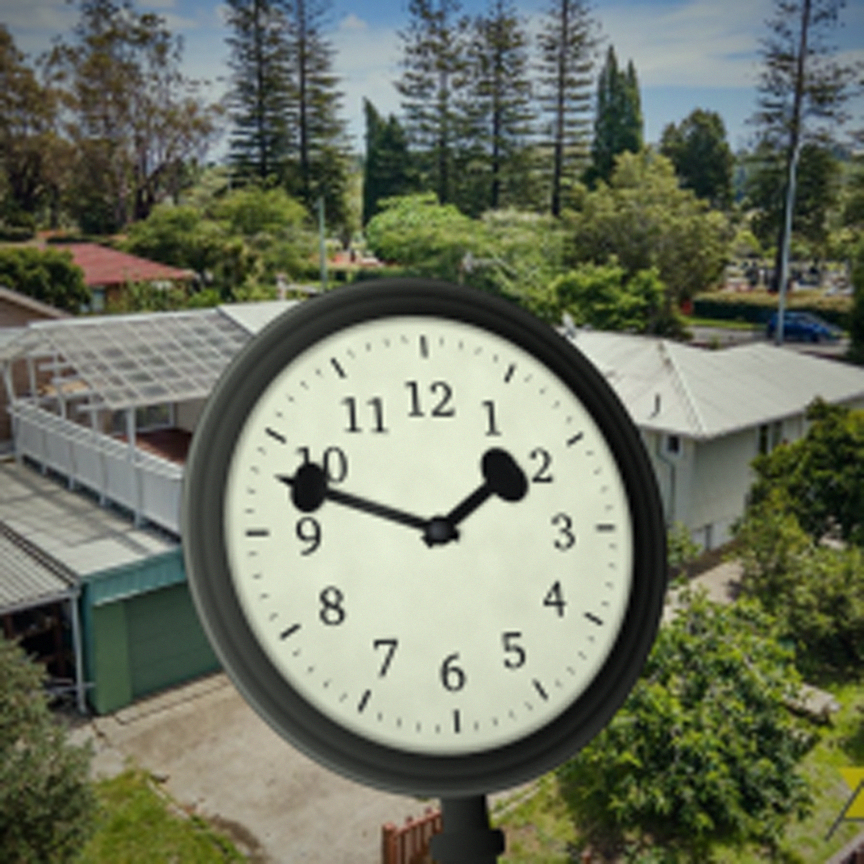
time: **1:48**
